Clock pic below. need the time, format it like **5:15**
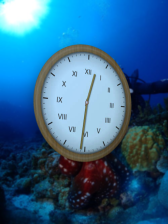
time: **12:31**
